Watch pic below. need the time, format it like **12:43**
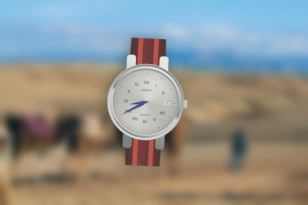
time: **8:40**
